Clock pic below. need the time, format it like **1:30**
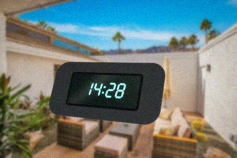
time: **14:28**
